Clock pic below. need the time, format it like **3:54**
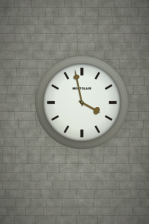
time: **3:58**
